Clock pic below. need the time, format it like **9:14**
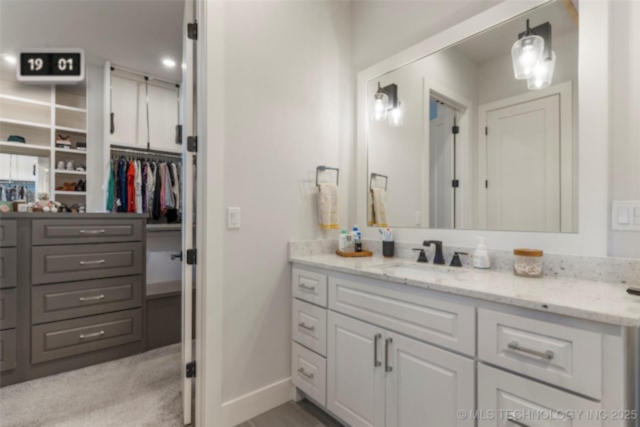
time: **19:01**
